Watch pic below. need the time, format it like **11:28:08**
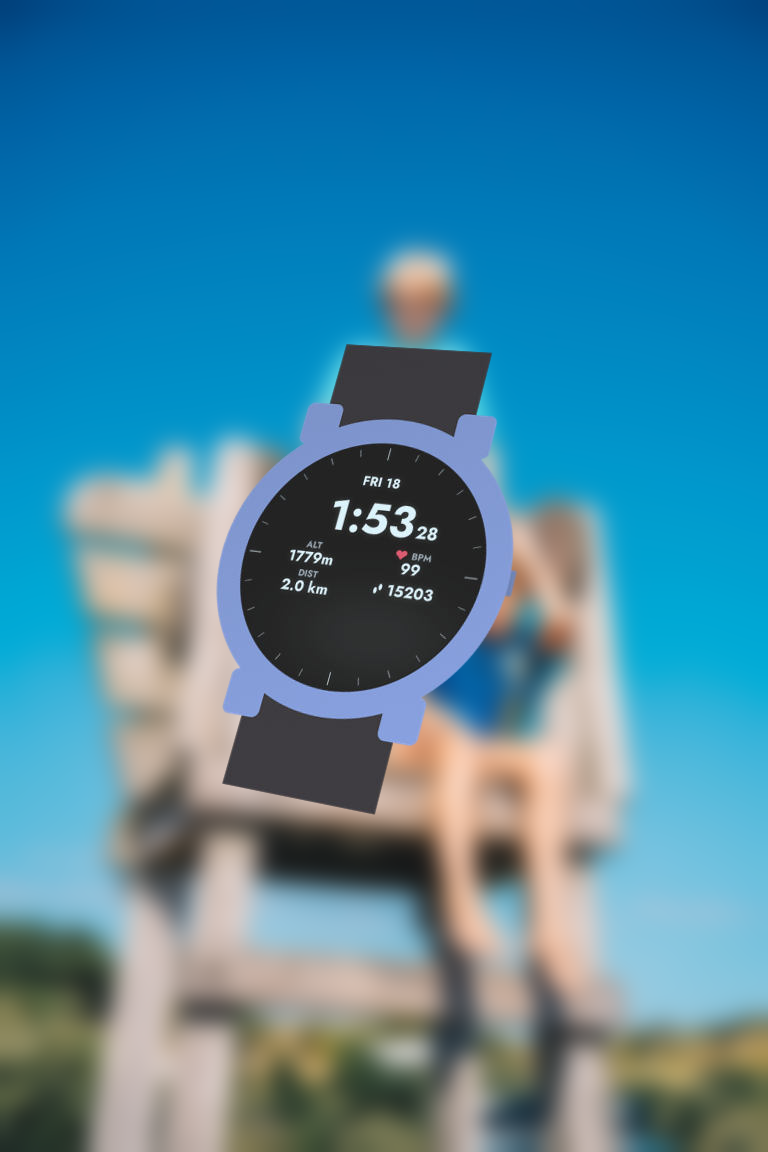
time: **1:53:28**
